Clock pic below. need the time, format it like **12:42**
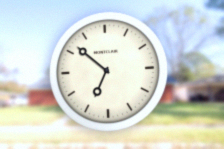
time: **6:52**
